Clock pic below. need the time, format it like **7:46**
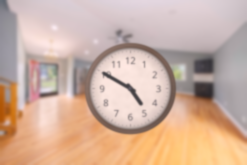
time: **4:50**
